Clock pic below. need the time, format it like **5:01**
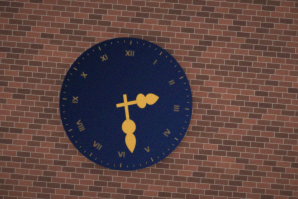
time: **2:28**
